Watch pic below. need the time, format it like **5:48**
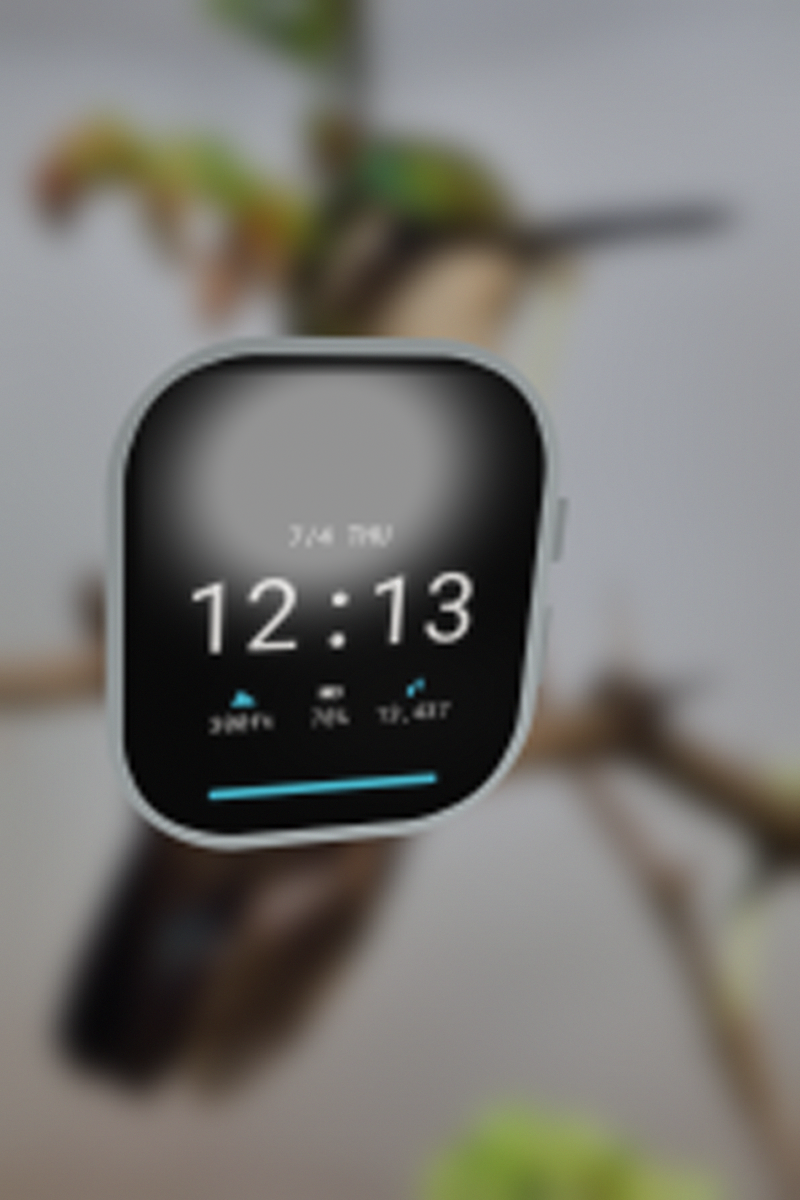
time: **12:13**
